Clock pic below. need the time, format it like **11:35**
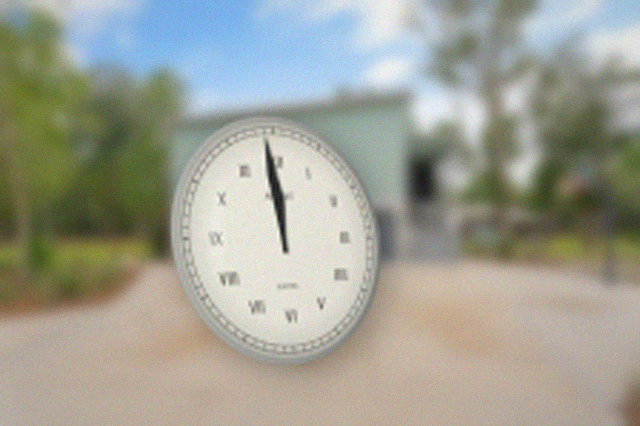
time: **11:59**
